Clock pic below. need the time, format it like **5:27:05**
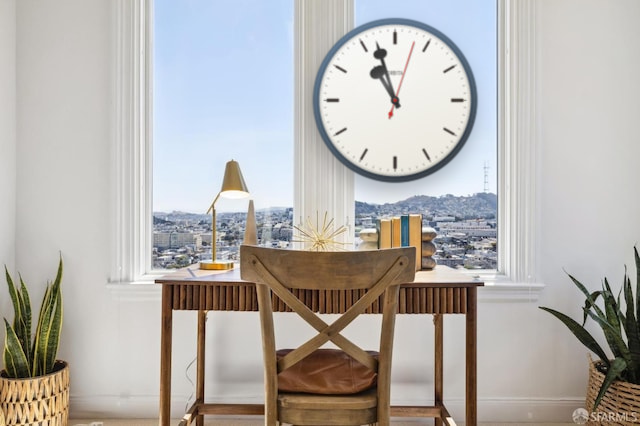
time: **10:57:03**
